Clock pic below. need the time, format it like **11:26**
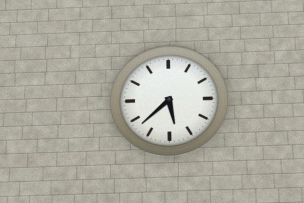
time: **5:38**
